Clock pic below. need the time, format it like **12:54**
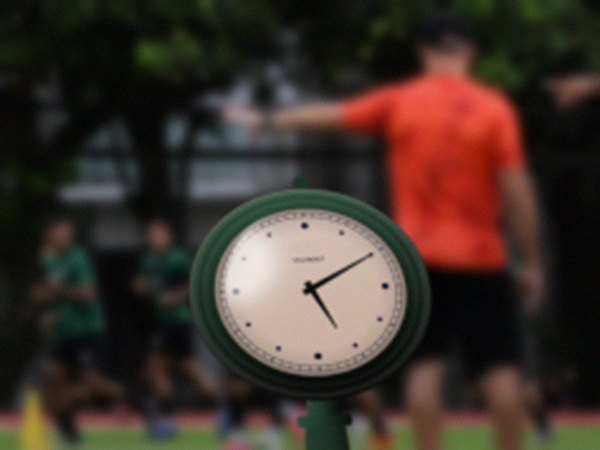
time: **5:10**
